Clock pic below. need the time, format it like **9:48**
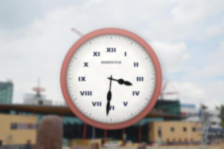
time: **3:31**
